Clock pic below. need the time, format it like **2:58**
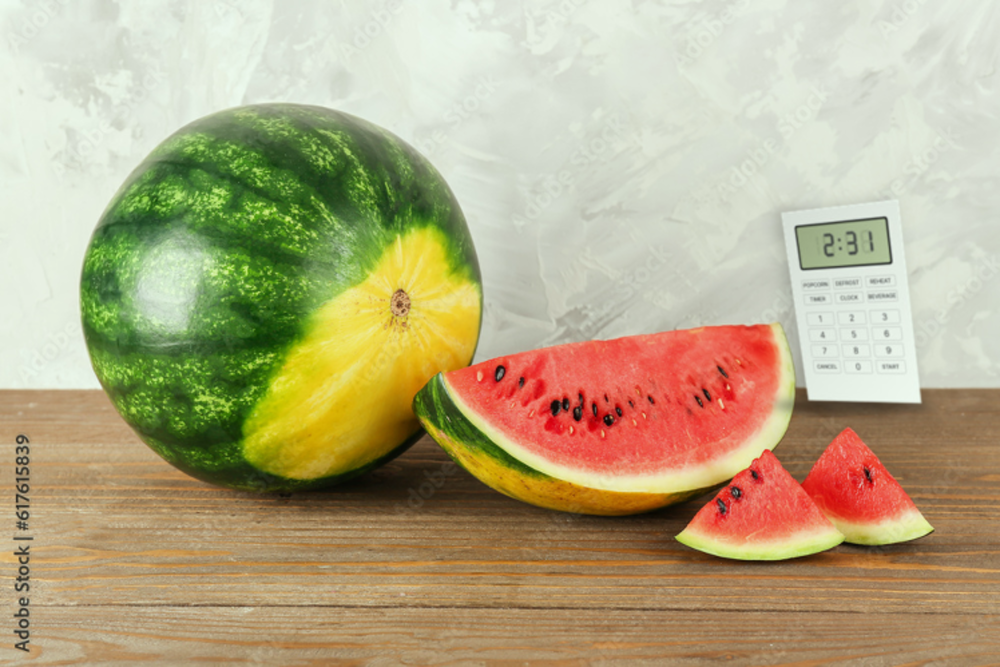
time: **2:31**
